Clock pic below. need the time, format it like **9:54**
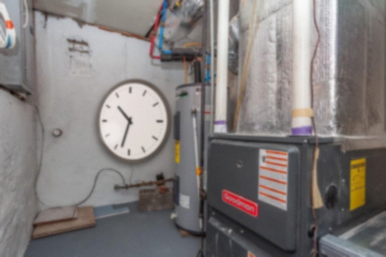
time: **10:33**
